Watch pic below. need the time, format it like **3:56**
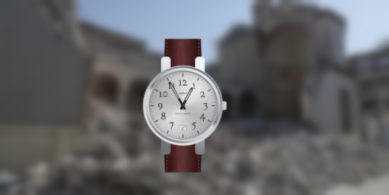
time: **12:55**
